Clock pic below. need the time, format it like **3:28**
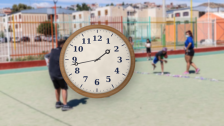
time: **1:43**
